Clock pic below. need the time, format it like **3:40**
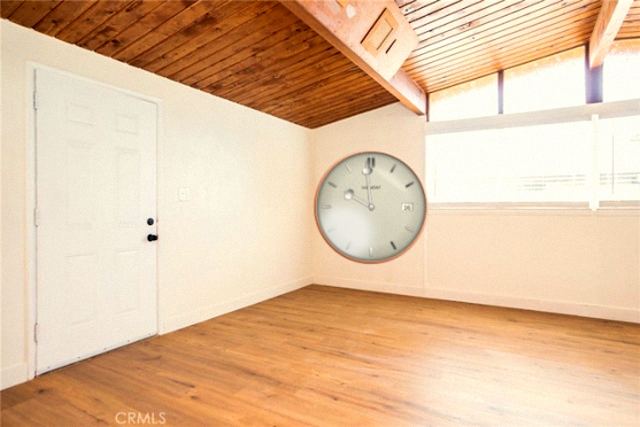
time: **9:59**
